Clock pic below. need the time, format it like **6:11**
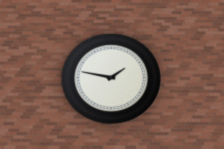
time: **1:47**
